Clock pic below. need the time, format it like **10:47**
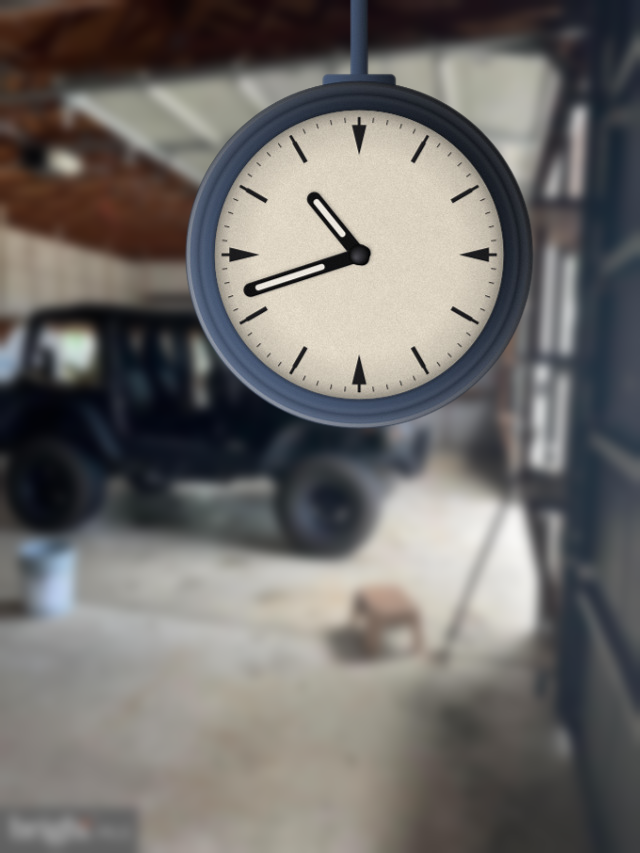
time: **10:42**
